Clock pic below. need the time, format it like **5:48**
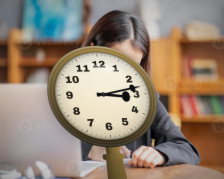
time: **3:13**
